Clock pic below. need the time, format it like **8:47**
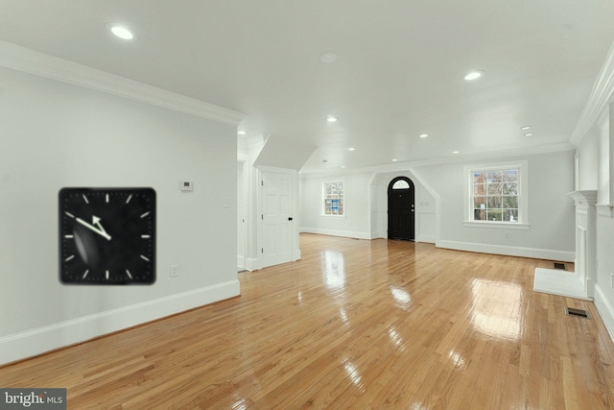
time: **10:50**
